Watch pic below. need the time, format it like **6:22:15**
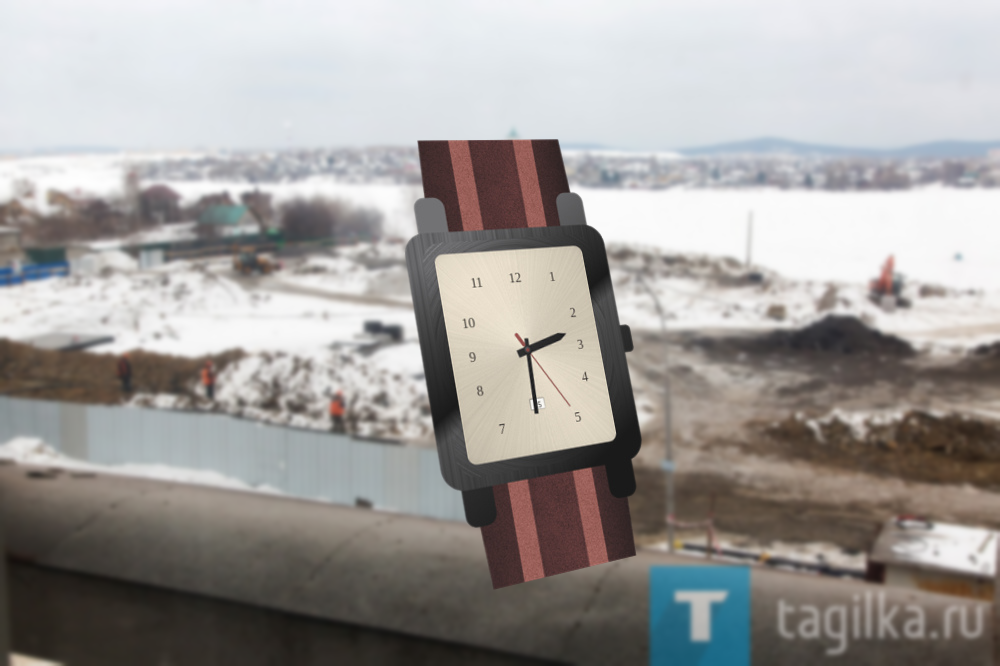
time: **2:30:25**
